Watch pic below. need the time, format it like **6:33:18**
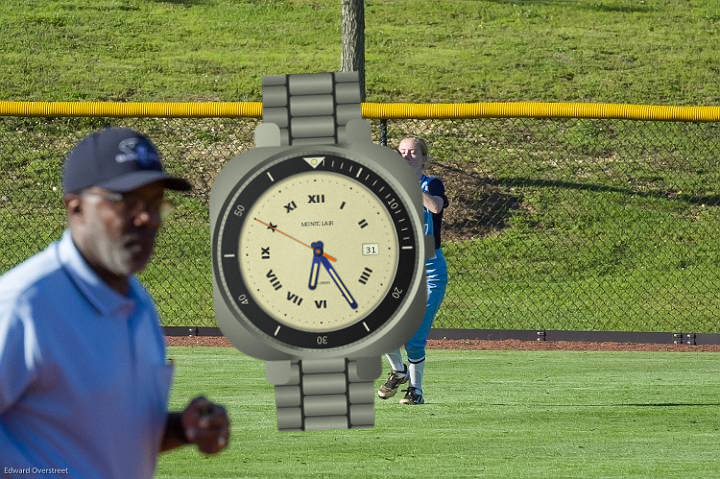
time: **6:24:50**
